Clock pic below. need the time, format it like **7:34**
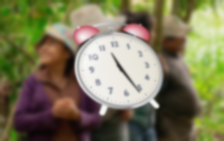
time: **11:26**
